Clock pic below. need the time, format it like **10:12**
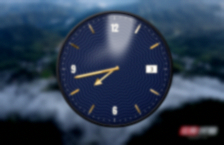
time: **7:43**
